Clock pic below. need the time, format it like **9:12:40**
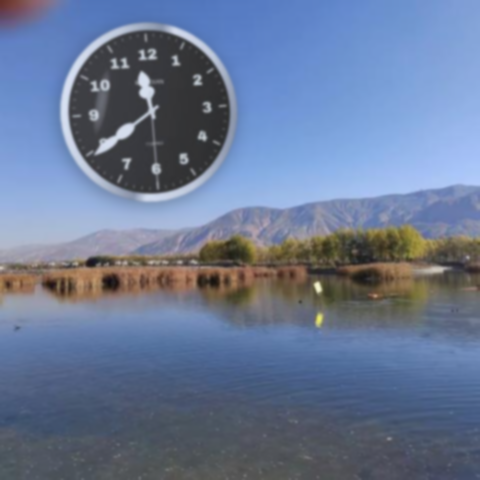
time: **11:39:30**
